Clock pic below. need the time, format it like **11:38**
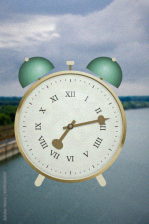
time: **7:13**
